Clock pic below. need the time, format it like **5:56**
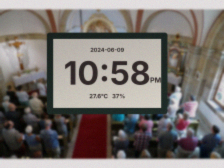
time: **10:58**
